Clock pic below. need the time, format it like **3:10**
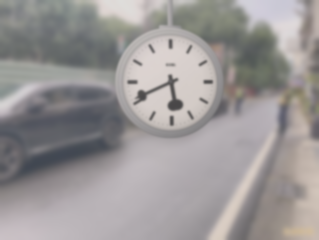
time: **5:41**
